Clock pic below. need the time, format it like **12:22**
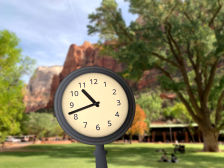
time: **10:42**
